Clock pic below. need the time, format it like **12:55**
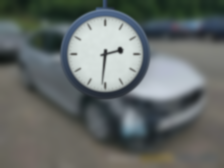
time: **2:31**
